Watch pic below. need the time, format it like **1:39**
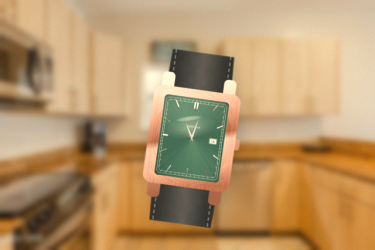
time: **11:02**
